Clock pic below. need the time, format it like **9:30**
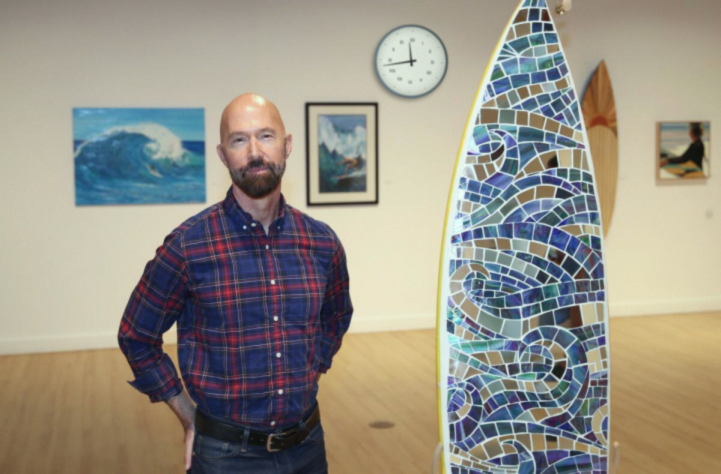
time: **11:43**
